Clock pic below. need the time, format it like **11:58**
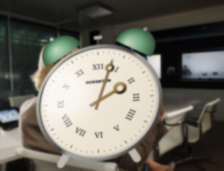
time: **2:03**
